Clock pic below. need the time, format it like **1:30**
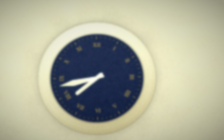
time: **7:43**
